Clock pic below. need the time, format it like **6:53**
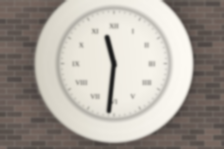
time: **11:31**
